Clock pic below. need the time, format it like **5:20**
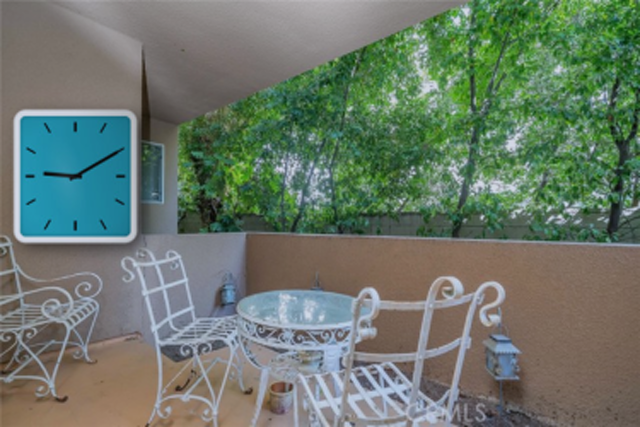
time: **9:10**
